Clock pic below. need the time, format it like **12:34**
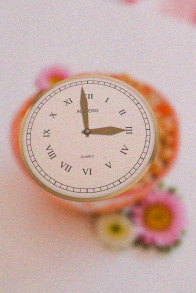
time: **2:59**
